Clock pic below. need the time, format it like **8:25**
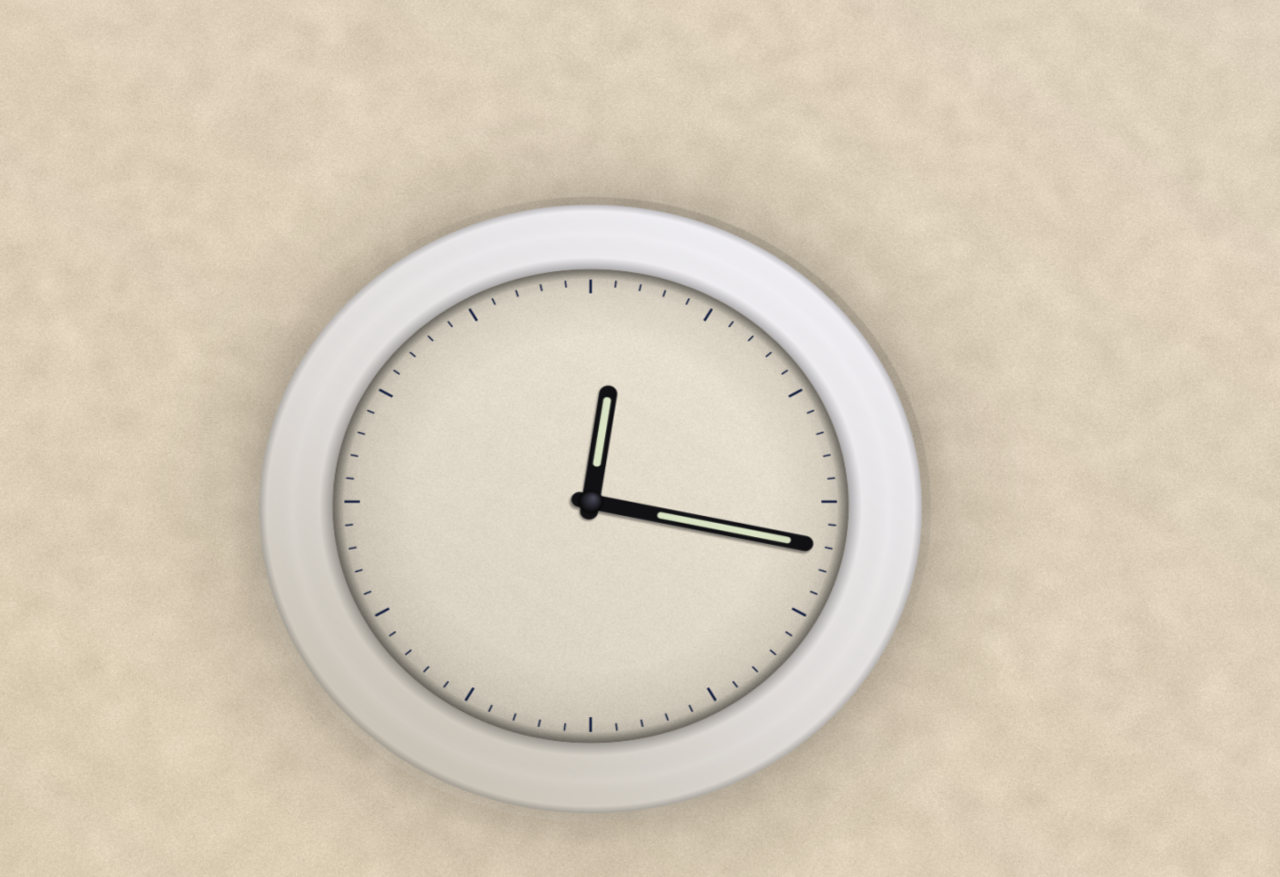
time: **12:17**
